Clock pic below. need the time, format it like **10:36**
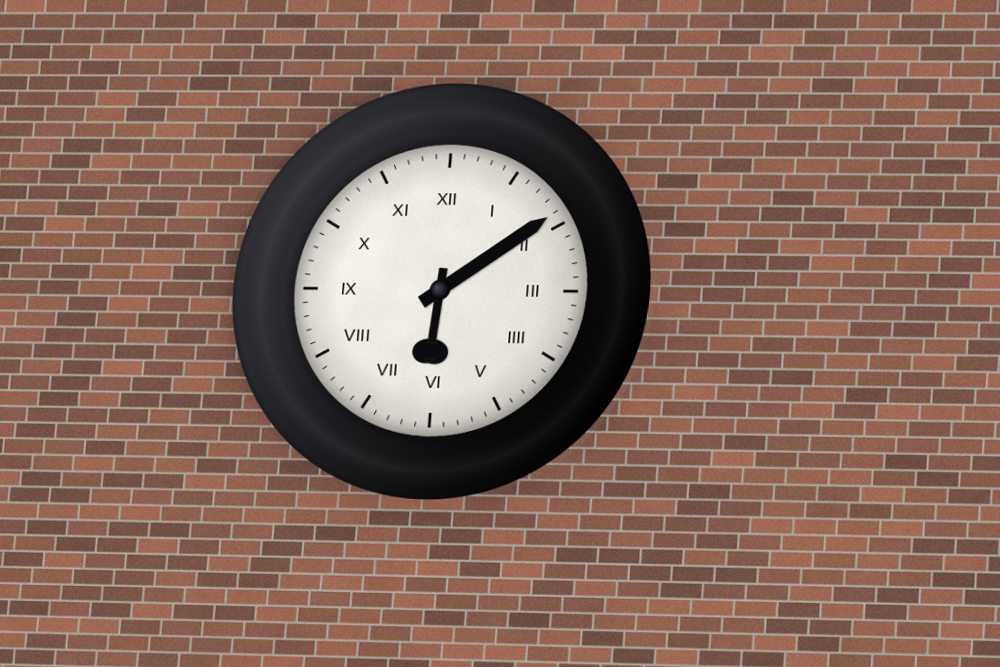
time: **6:09**
